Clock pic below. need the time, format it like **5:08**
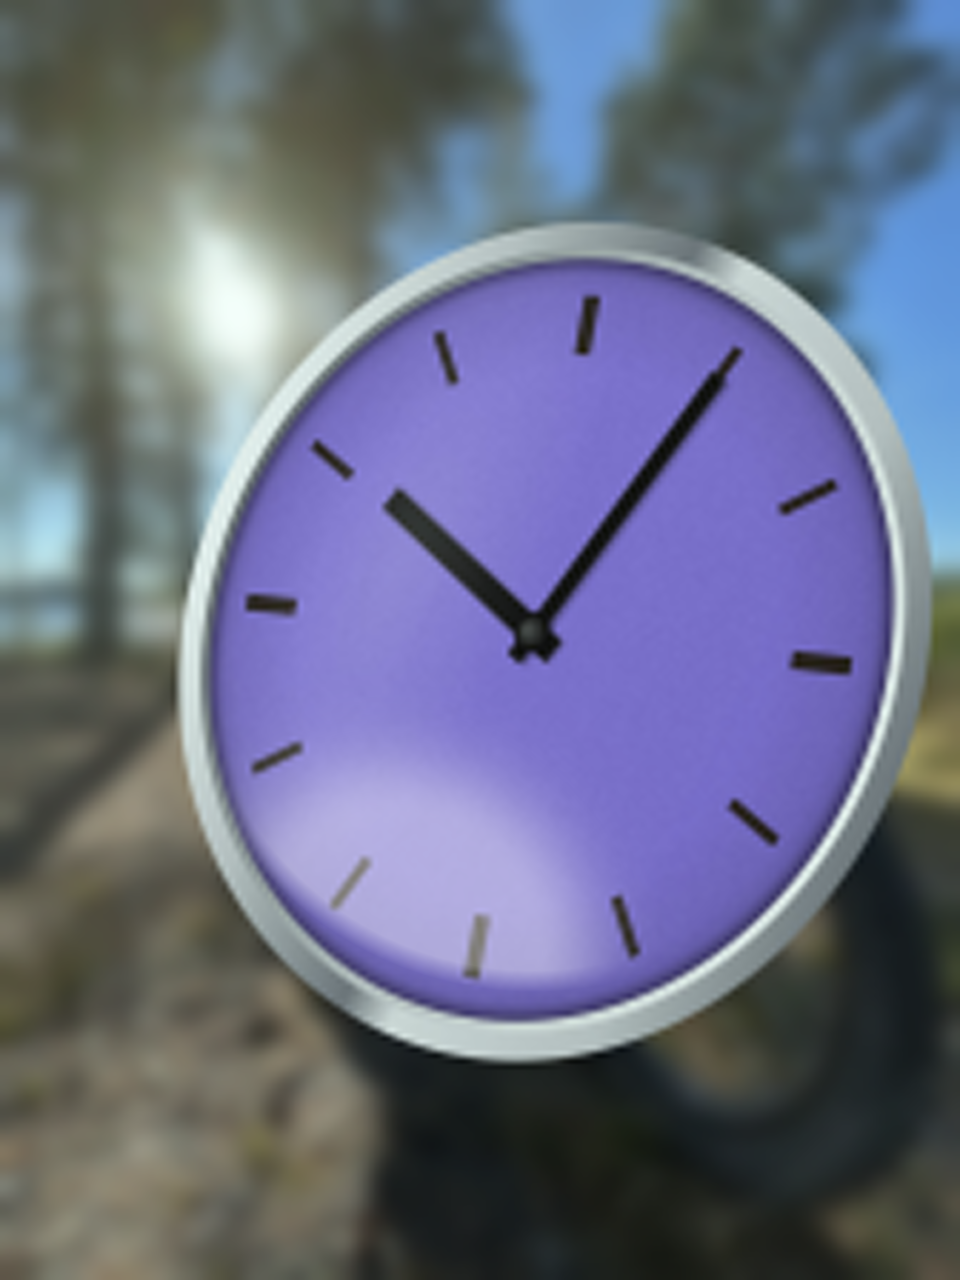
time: **10:05**
